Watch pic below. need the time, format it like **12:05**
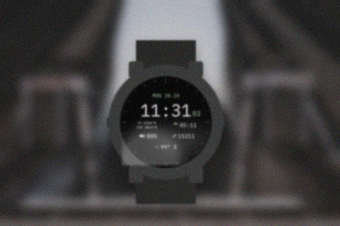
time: **11:31**
